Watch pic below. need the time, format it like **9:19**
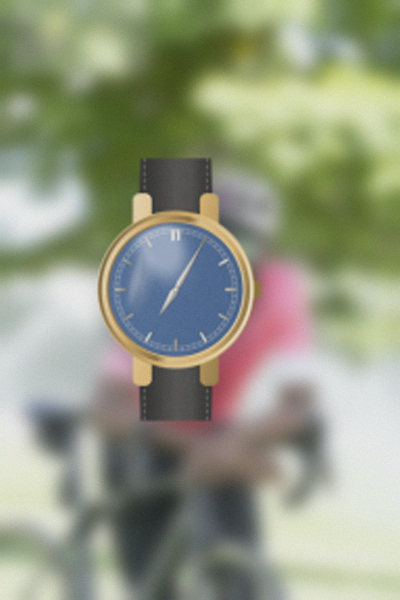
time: **7:05**
